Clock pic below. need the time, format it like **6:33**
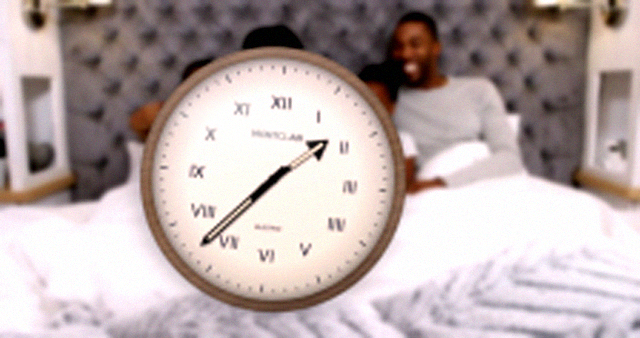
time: **1:37**
